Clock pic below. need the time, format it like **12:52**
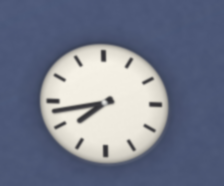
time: **7:43**
